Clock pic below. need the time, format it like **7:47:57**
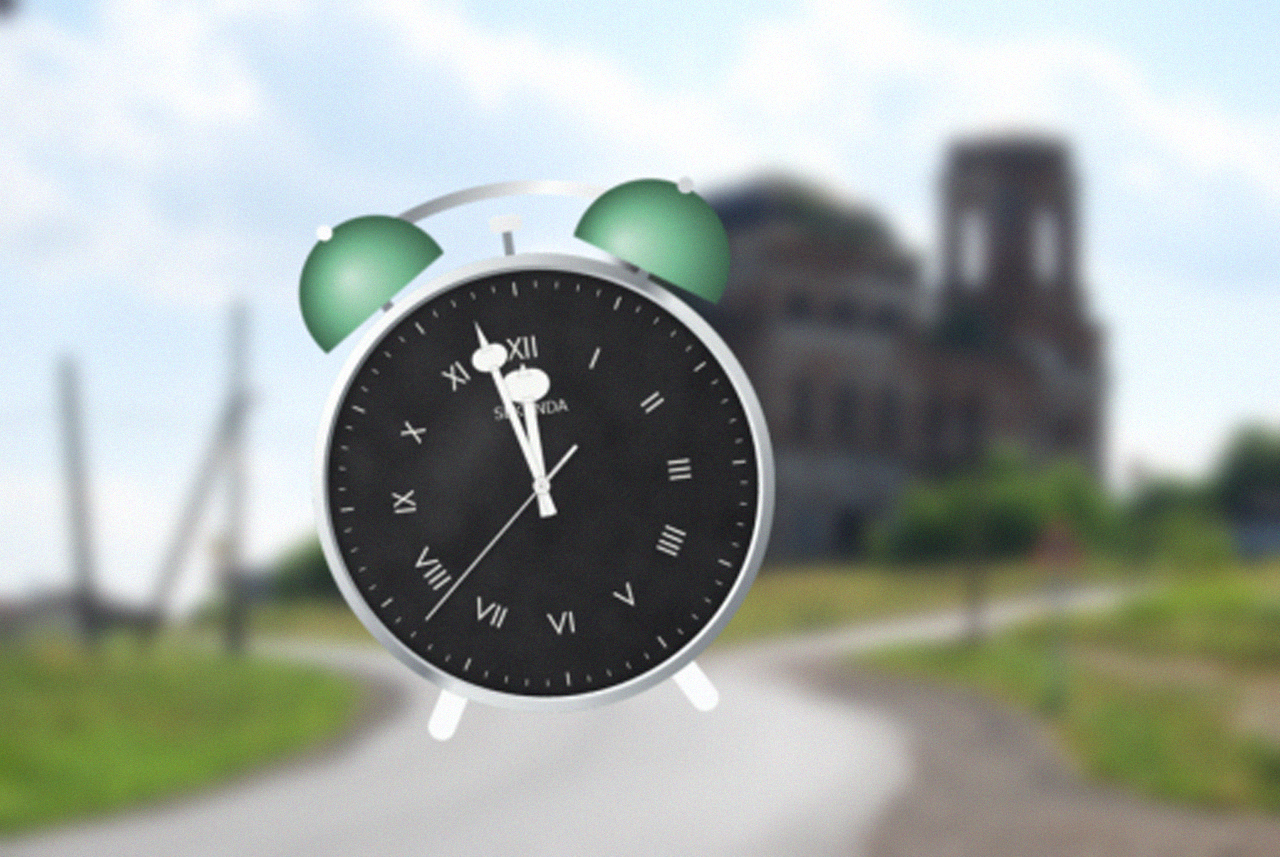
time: **11:57:38**
